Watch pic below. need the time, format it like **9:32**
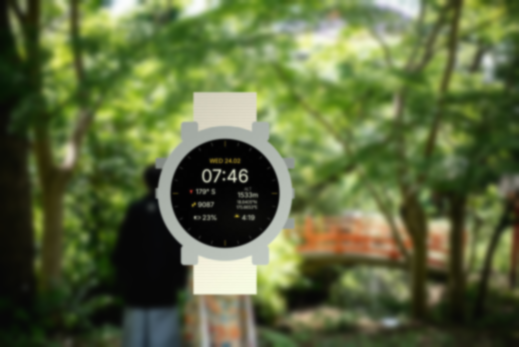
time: **7:46**
